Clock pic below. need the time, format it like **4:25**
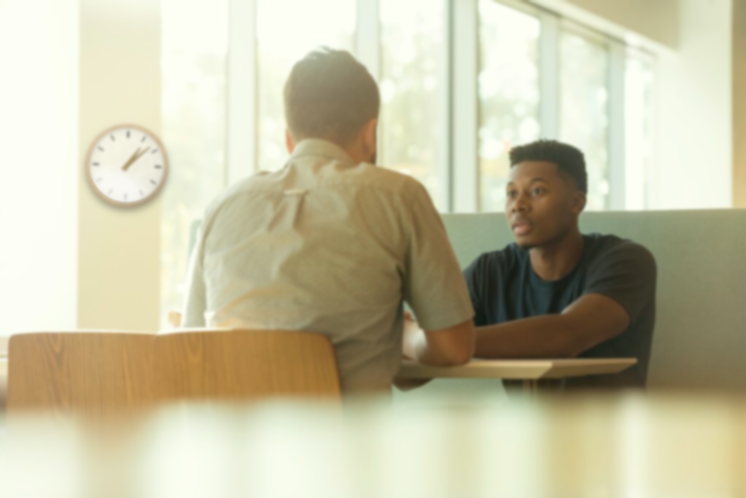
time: **1:08**
